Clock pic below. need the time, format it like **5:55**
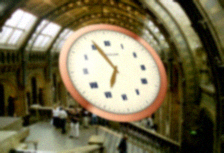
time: **6:56**
